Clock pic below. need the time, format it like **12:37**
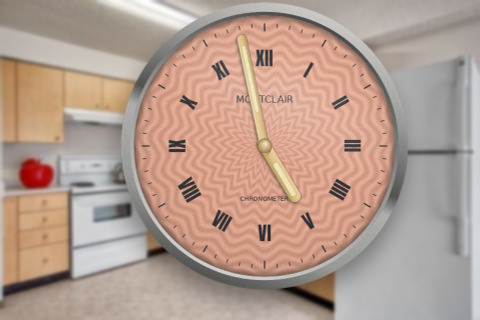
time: **4:58**
